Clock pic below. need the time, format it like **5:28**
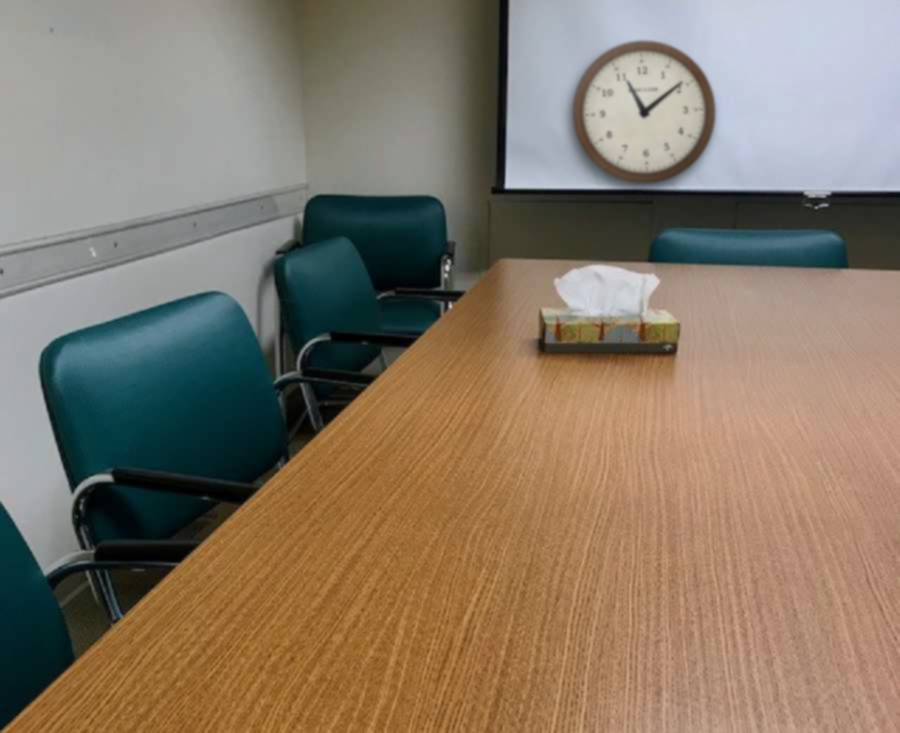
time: **11:09**
